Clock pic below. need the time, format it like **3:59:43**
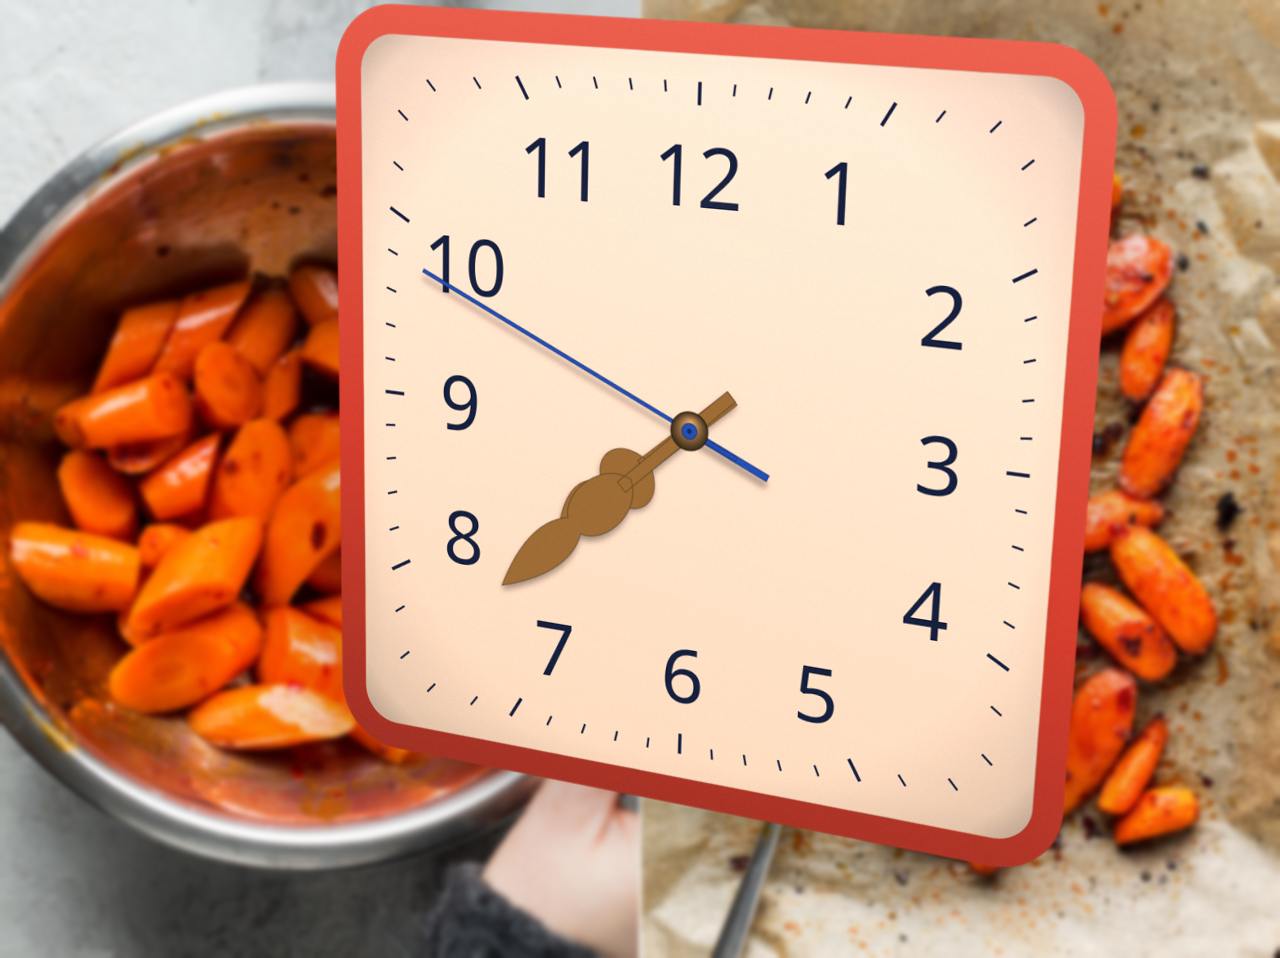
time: **7:37:49**
